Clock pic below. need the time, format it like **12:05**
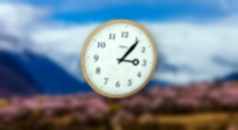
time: **3:06**
